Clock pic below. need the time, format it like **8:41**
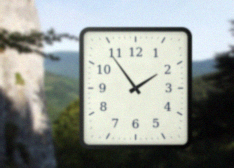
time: **1:54**
